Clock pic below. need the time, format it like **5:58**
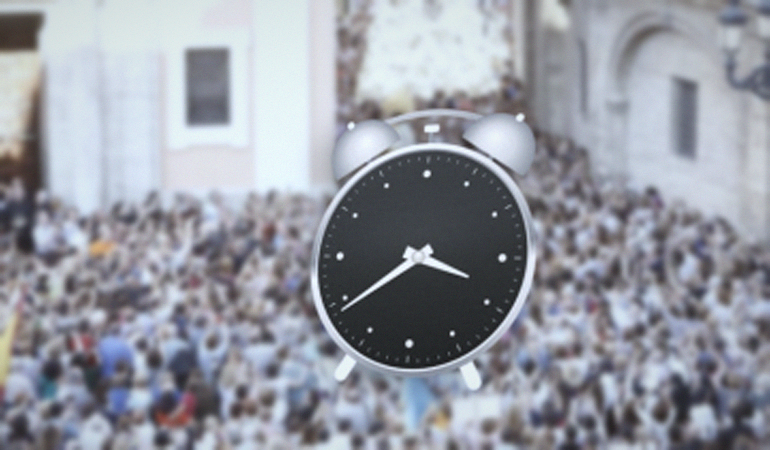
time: **3:39**
